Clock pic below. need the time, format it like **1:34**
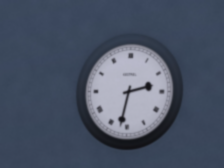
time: **2:32**
